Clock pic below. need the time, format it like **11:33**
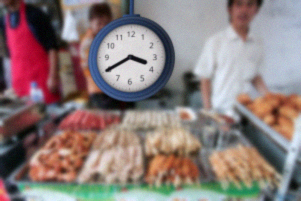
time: **3:40**
